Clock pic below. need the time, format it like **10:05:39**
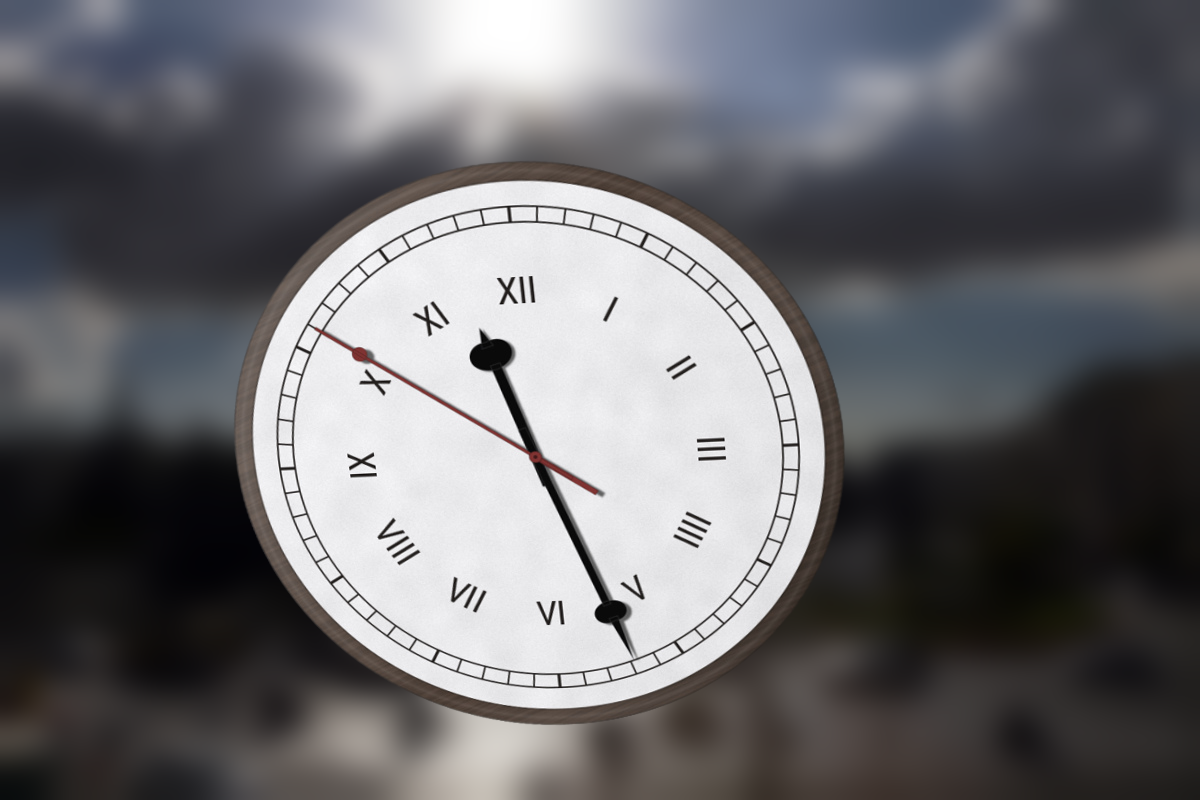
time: **11:26:51**
